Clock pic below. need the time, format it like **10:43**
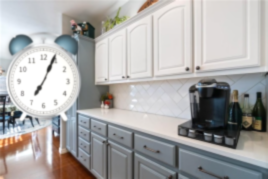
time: **7:04**
